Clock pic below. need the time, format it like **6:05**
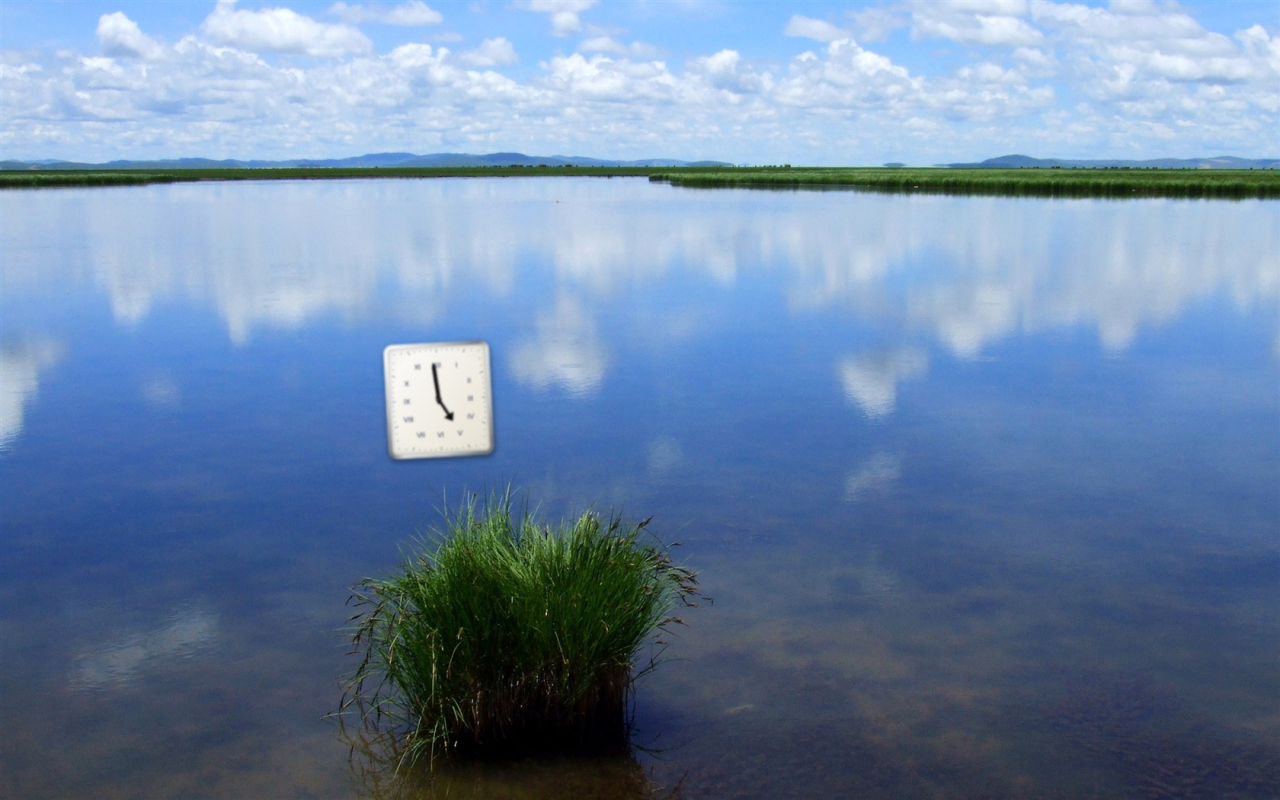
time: **4:59**
